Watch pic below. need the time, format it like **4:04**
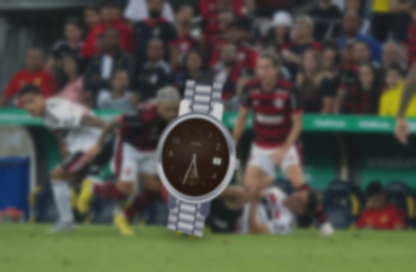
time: **5:33**
